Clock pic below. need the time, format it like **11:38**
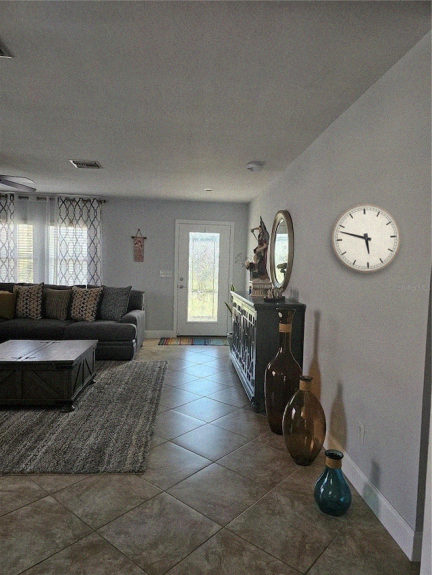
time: **5:48**
